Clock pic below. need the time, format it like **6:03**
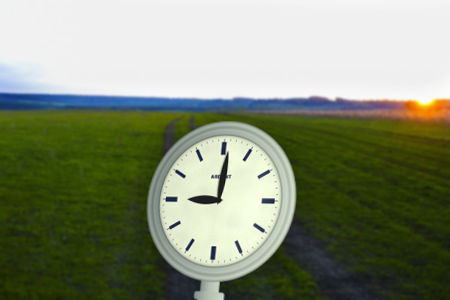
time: **9:01**
